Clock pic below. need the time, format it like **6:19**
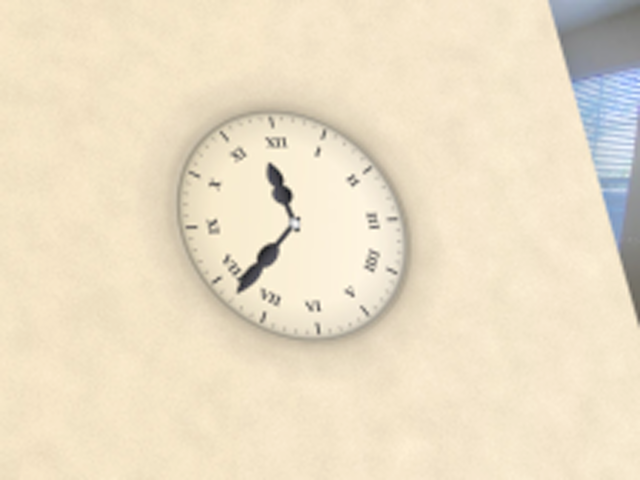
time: **11:38**
